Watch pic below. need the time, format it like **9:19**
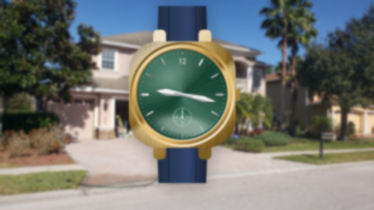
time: **9:17**
